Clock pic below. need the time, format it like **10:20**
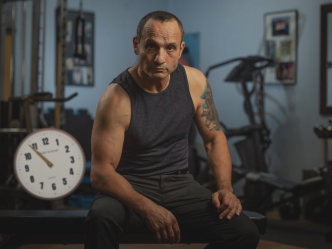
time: **10:54**
